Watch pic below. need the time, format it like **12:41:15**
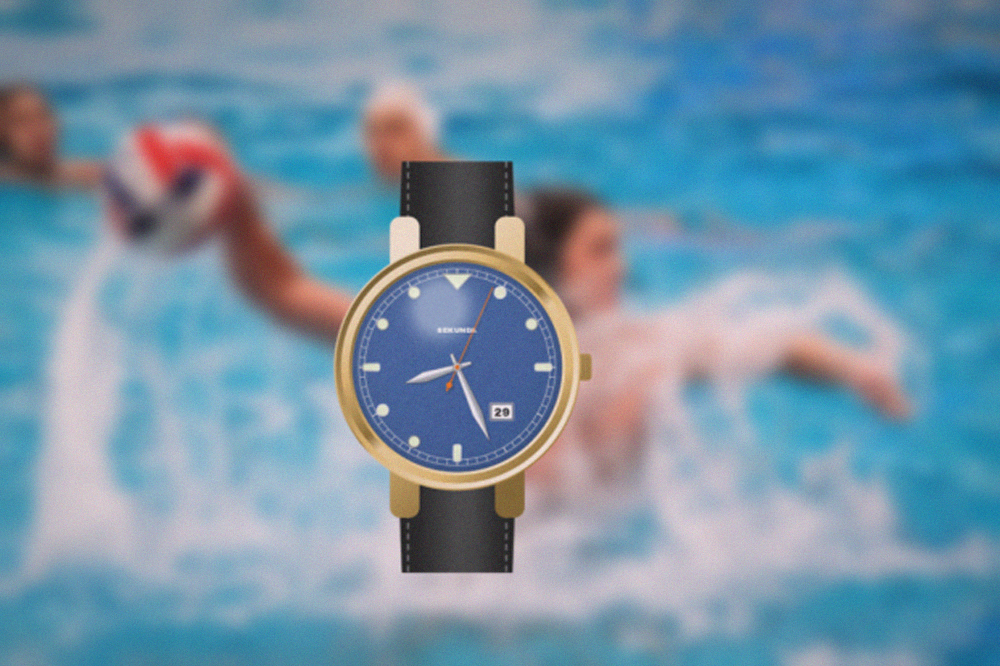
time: **8:26:04**
